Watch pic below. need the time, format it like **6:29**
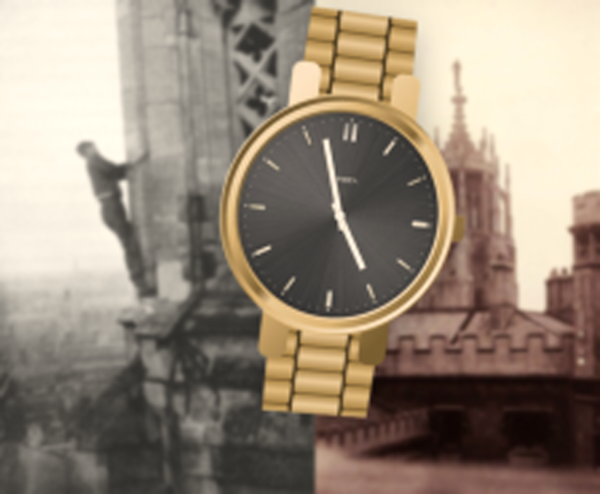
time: **4:57**
